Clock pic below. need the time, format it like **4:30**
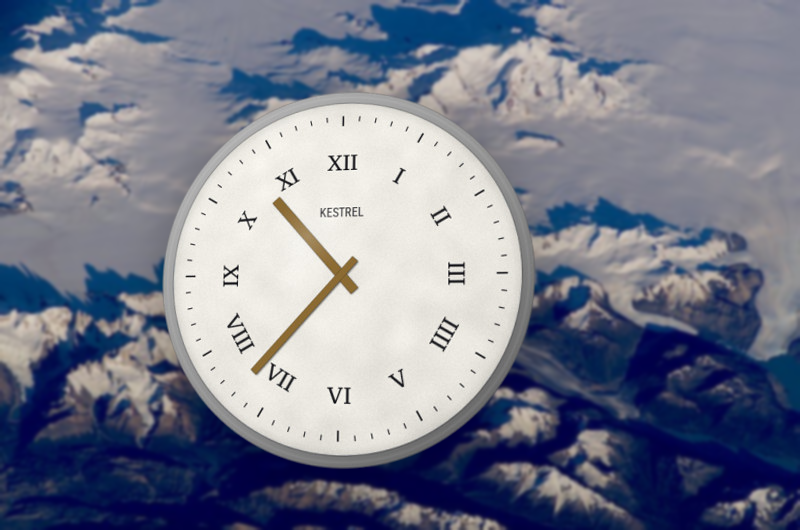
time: **10:37**
